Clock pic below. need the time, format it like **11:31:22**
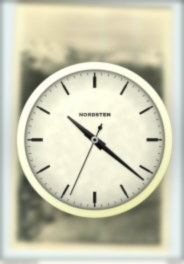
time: **10:21:34**
